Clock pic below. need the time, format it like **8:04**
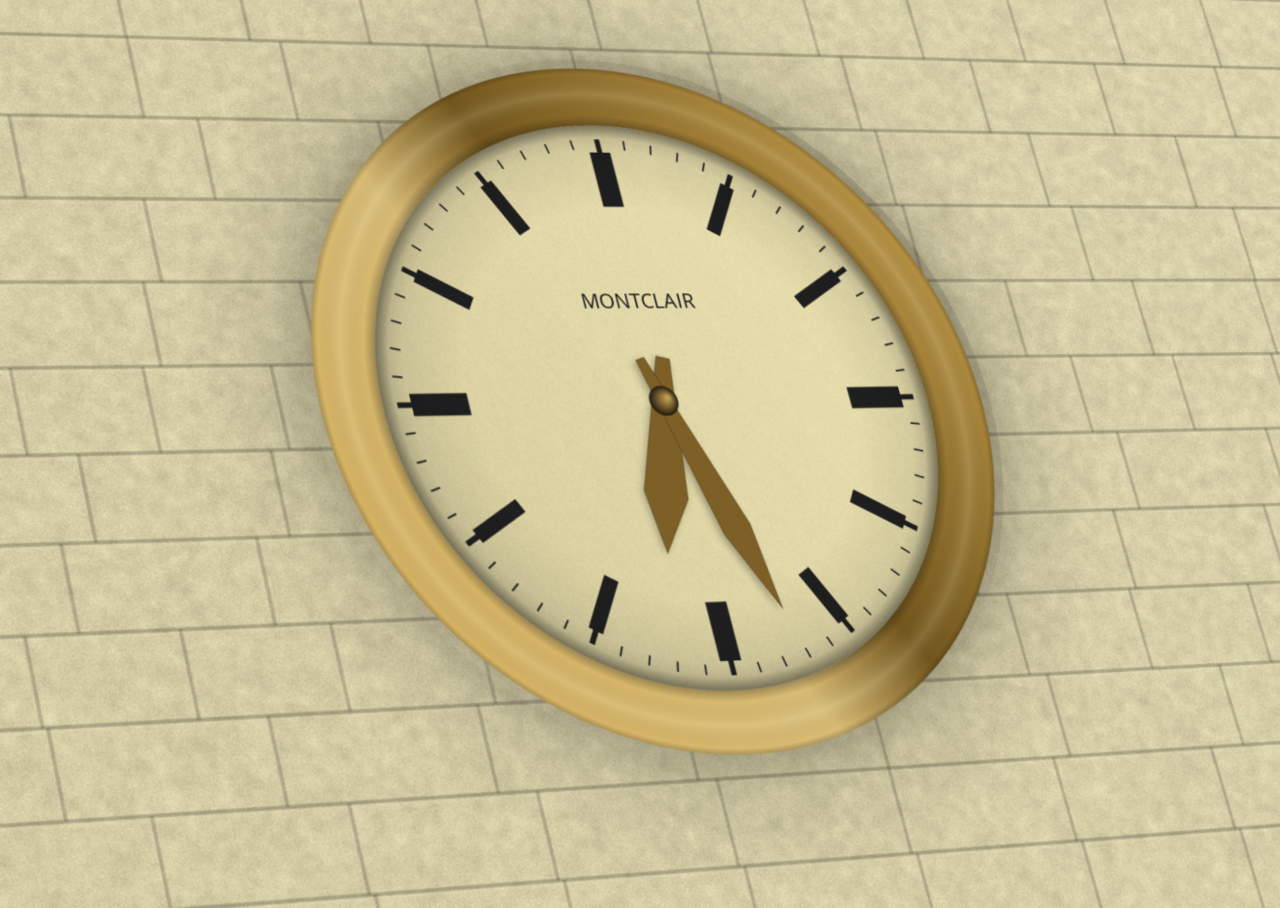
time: **6:27**
